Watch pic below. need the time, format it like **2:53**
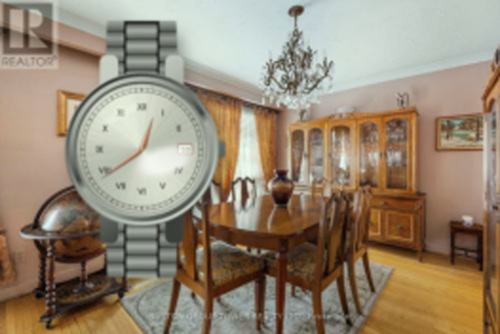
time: **12:39**
